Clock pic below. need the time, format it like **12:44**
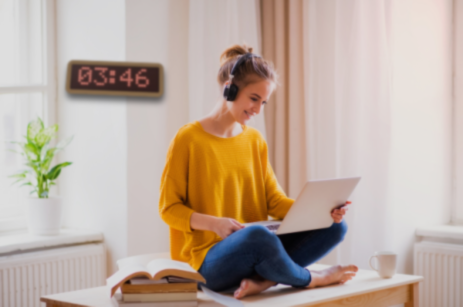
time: **3:46**
